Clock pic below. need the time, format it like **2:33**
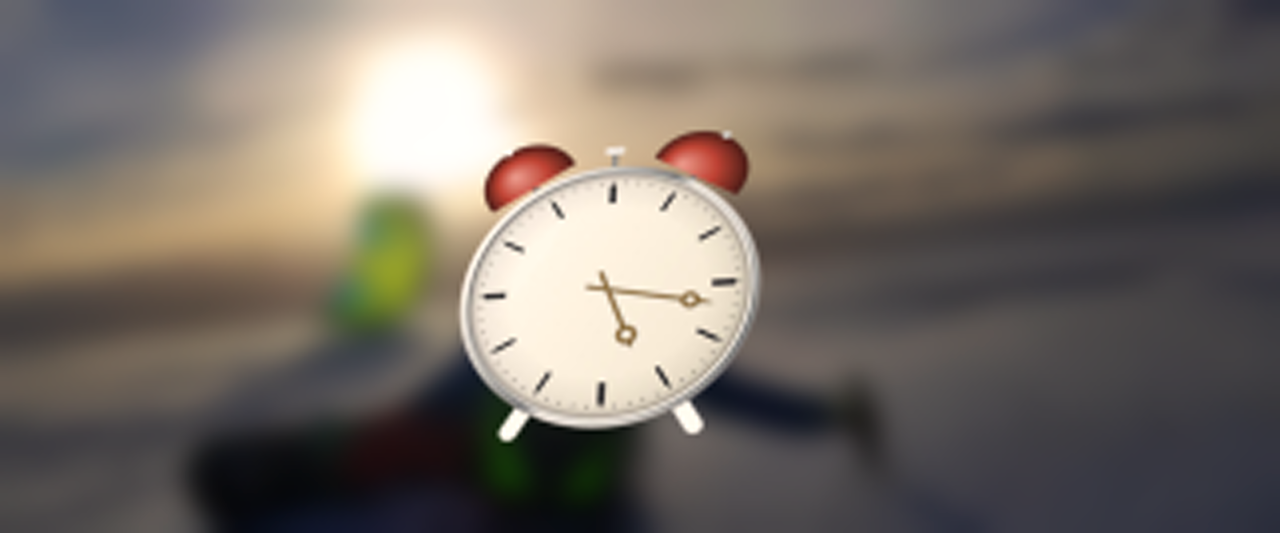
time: **5:17**
